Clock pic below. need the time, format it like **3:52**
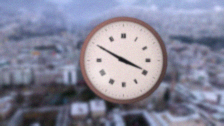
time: **3:50**
